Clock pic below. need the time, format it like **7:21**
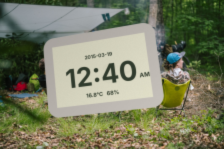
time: **12:40**
